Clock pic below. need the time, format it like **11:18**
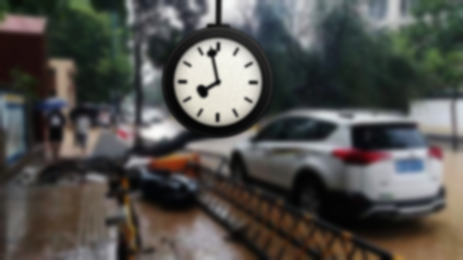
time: **7:58**
